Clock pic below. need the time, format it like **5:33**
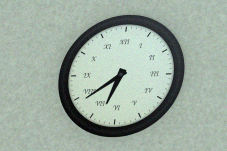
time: **6:39**
